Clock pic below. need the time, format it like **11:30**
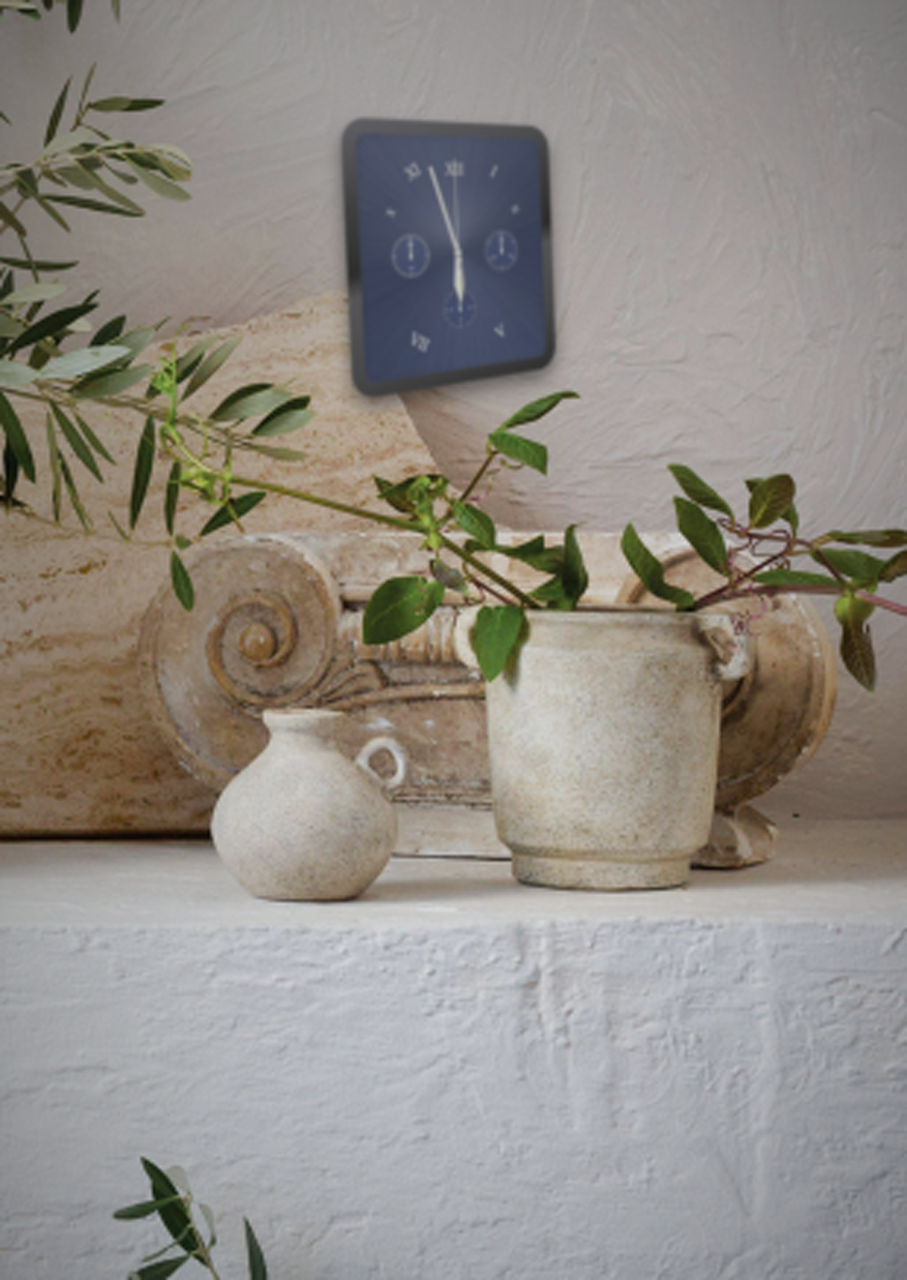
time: **5:57**
